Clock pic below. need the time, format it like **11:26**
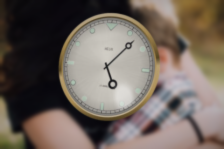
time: **5:07**
